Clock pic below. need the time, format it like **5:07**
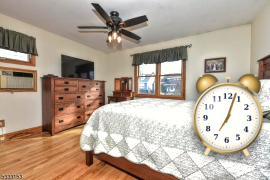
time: **7:03**
